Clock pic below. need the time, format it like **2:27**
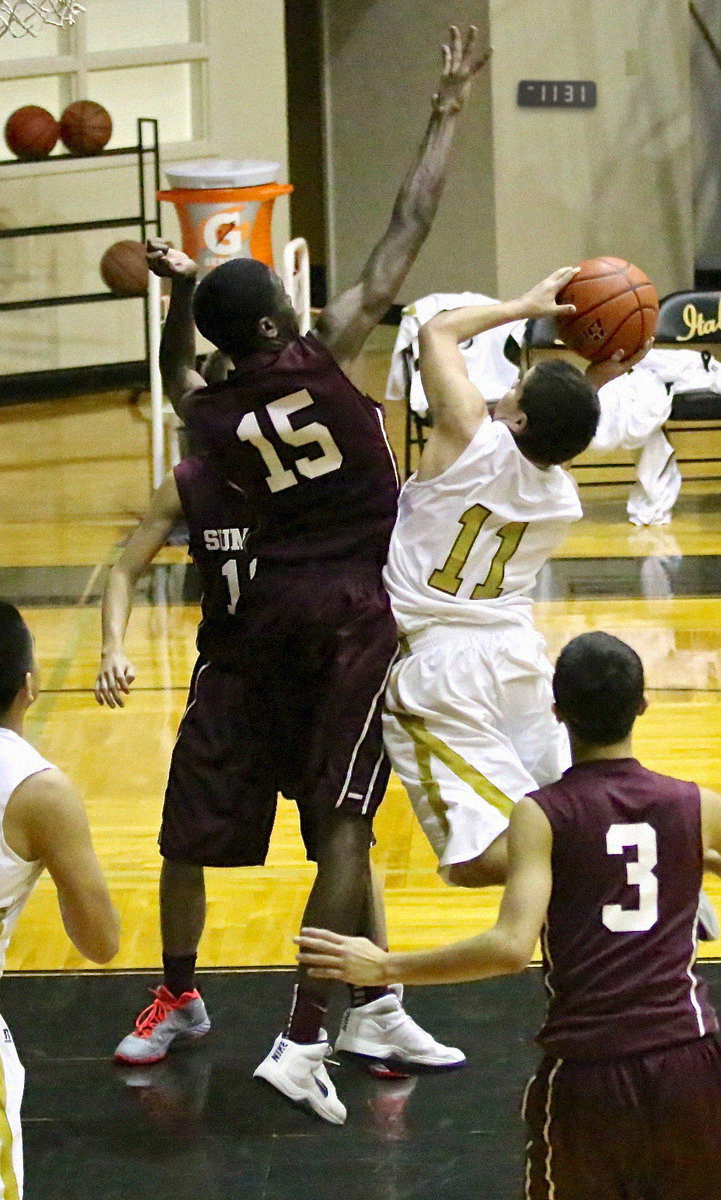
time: **11:31**
